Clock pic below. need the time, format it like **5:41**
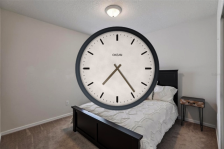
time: **7:24**
